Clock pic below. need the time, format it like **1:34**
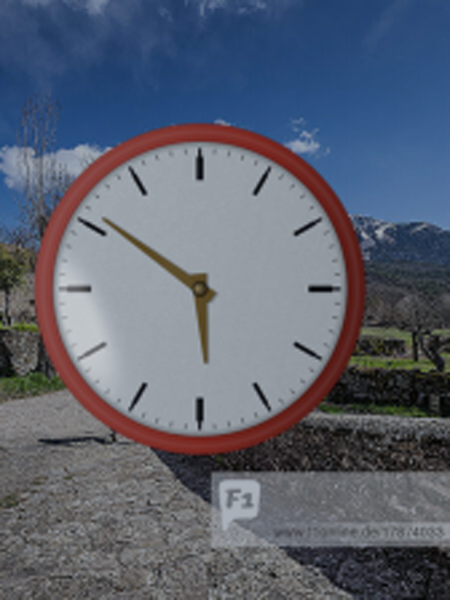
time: **5:51**
